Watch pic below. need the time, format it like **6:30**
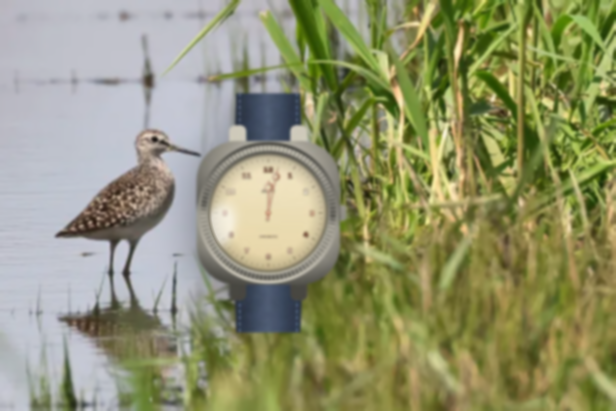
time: **12:02**
